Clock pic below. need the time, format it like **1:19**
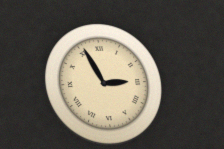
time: **2:56**
